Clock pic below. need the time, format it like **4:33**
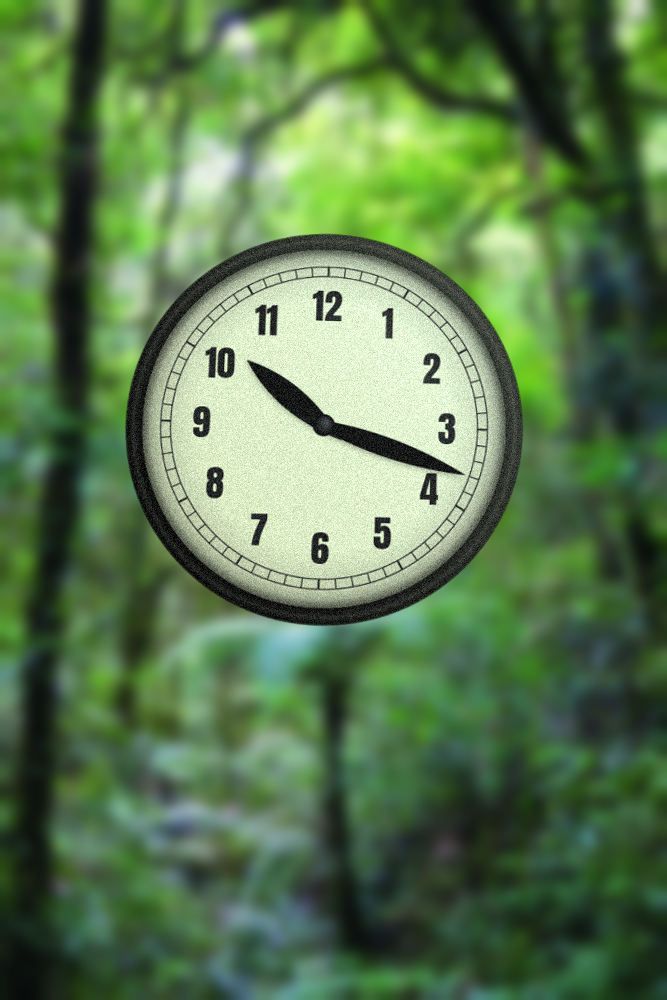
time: **10:18**
